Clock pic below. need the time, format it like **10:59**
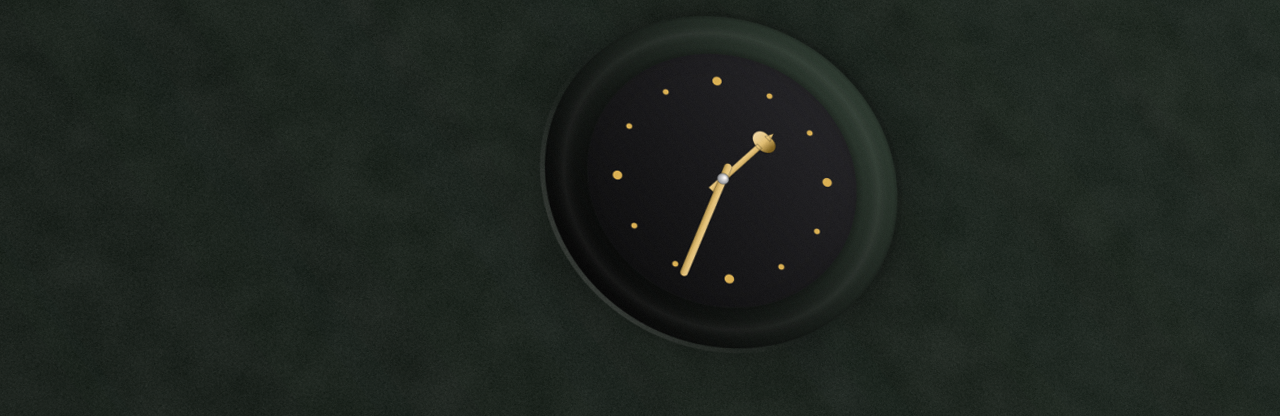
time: **1:34**
